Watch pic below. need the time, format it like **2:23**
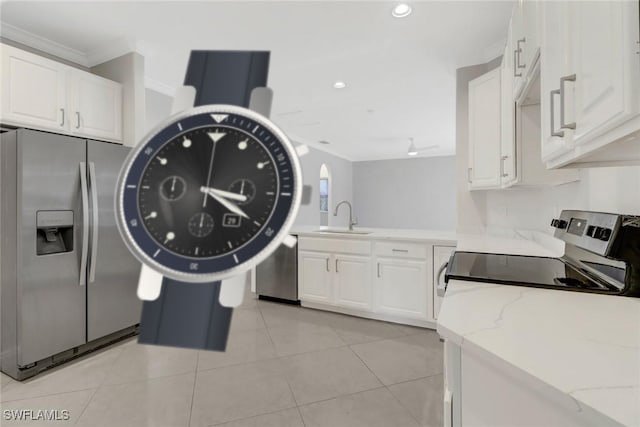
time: **3:20**
